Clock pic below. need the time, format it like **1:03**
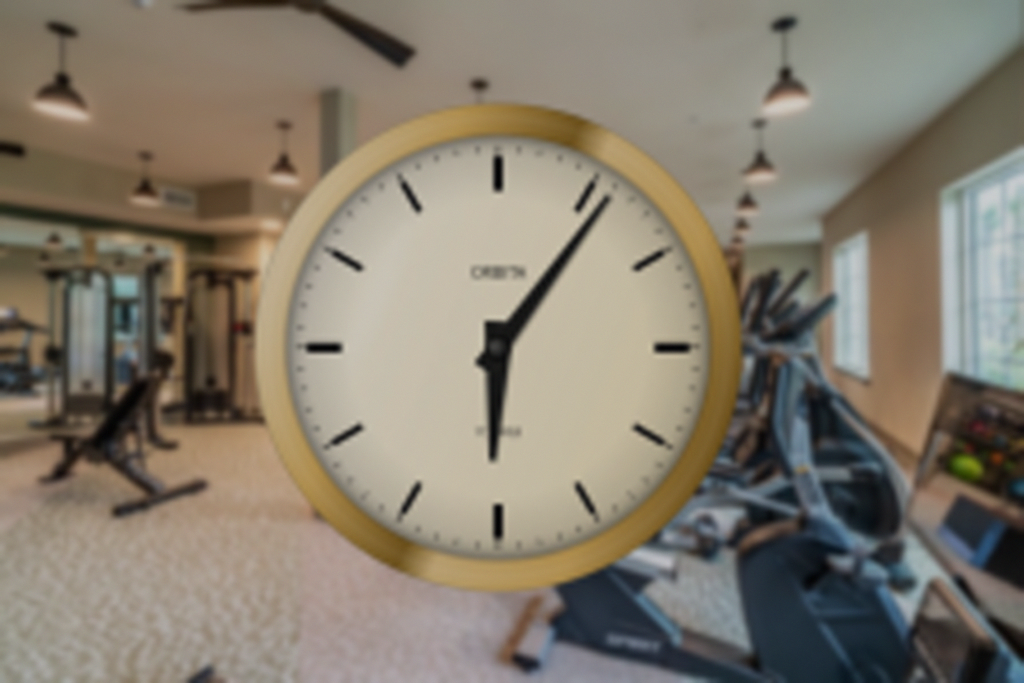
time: **6:06**
